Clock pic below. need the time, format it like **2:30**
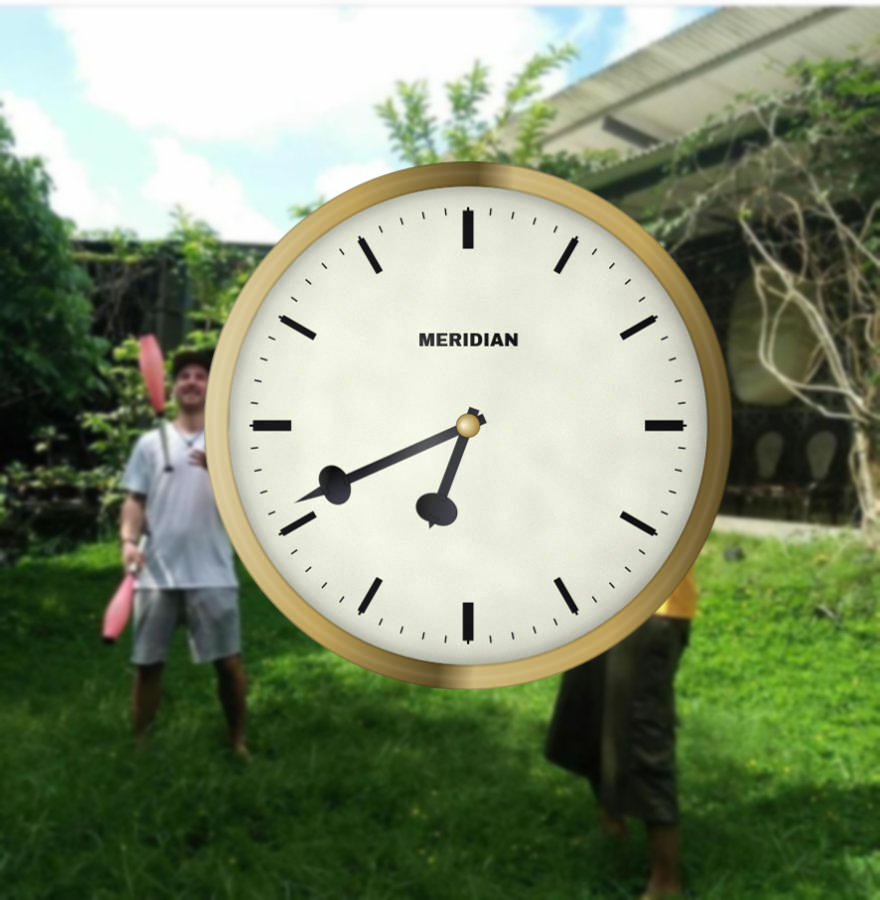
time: **6:41**
